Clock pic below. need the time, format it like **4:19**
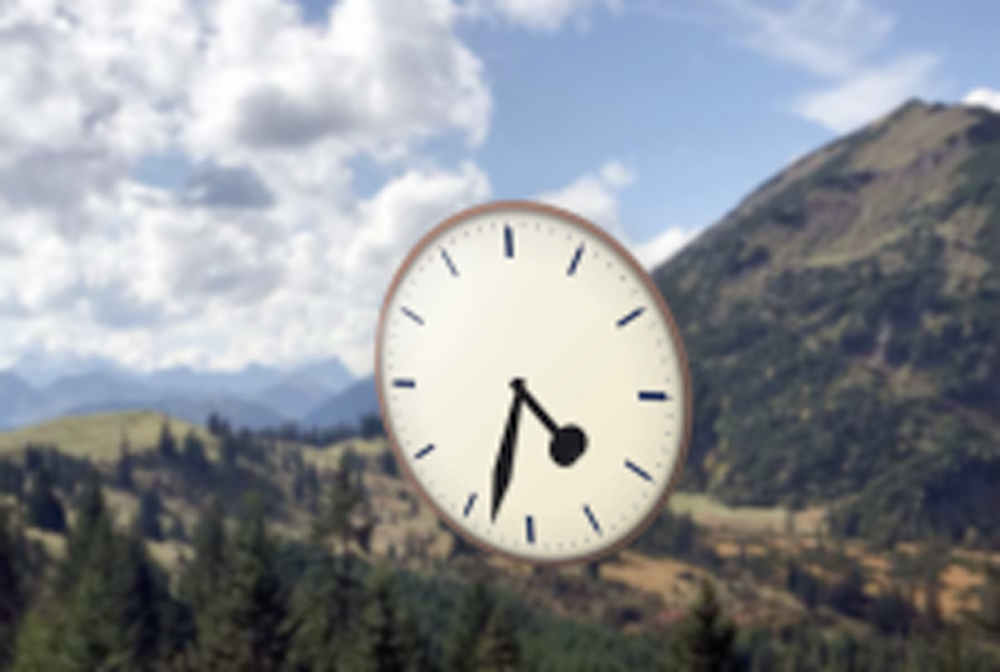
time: **4:33**
